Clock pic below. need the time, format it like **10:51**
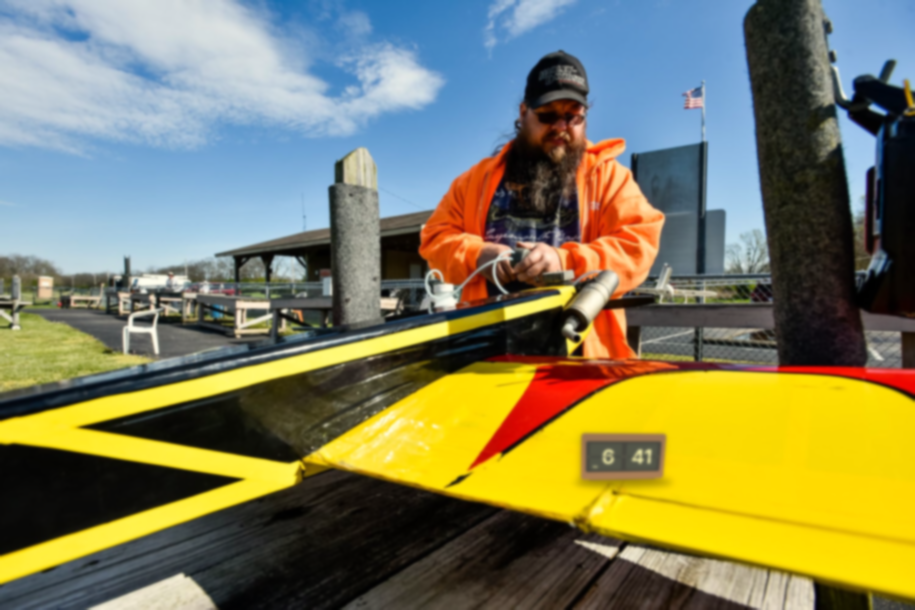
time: **6:41**
